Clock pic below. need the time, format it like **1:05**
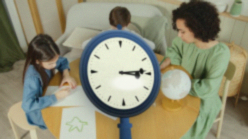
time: **3:14**
